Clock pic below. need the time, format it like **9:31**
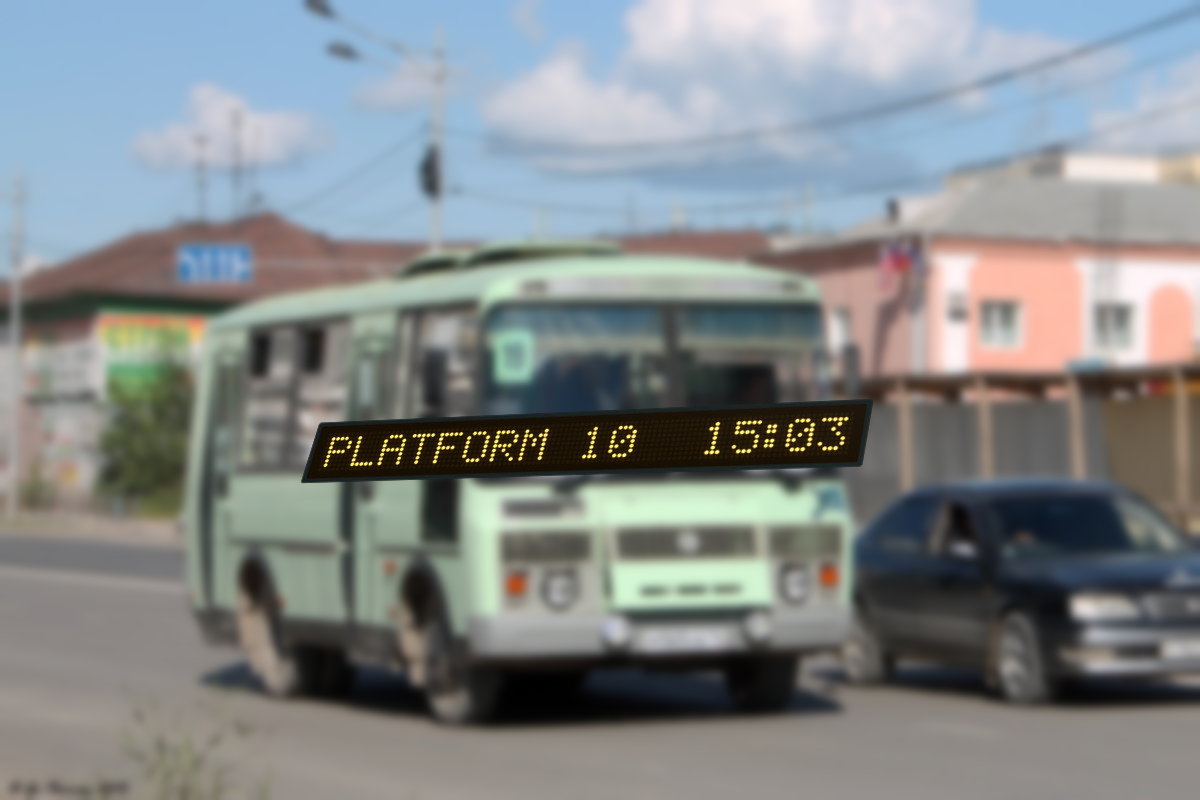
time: **15:03**
